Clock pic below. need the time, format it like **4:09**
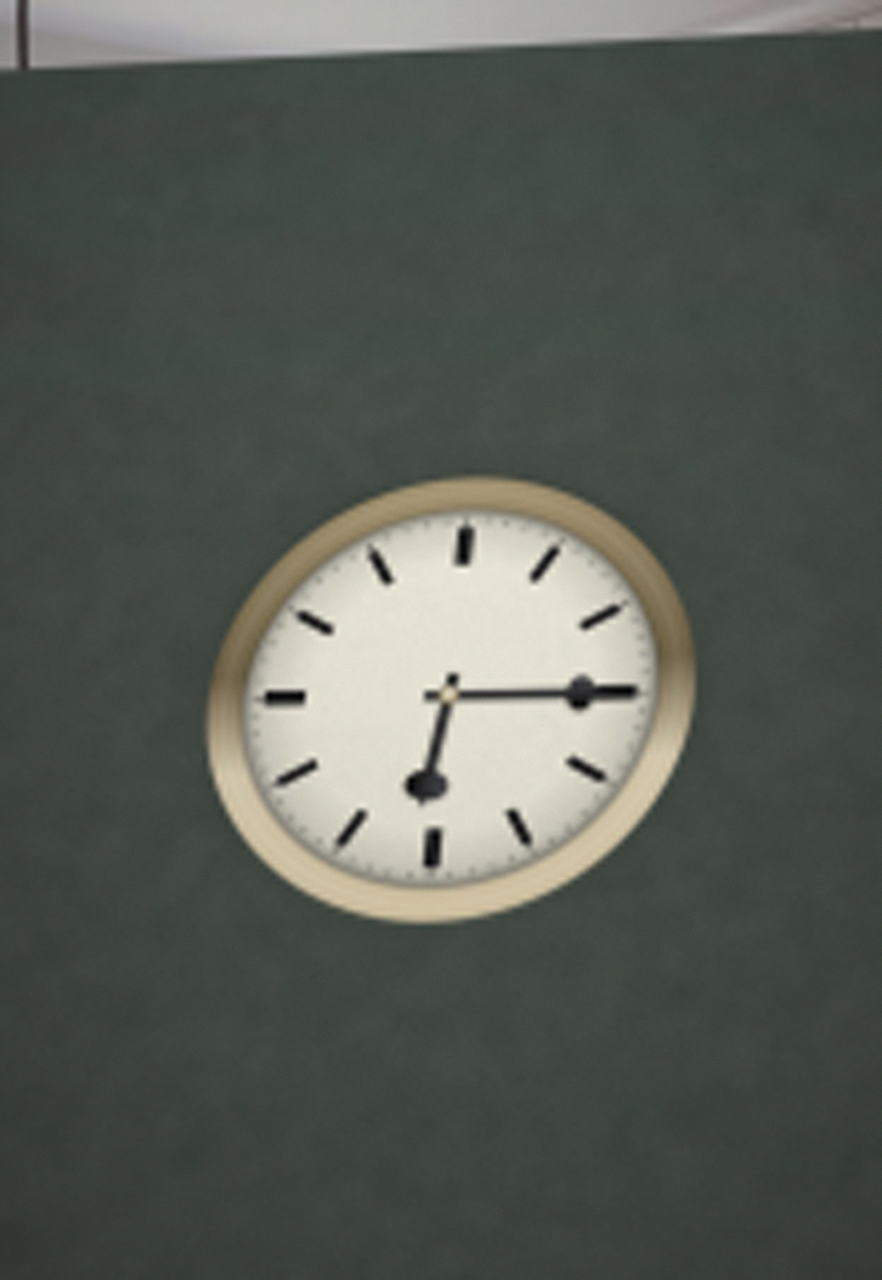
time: **6:15**
